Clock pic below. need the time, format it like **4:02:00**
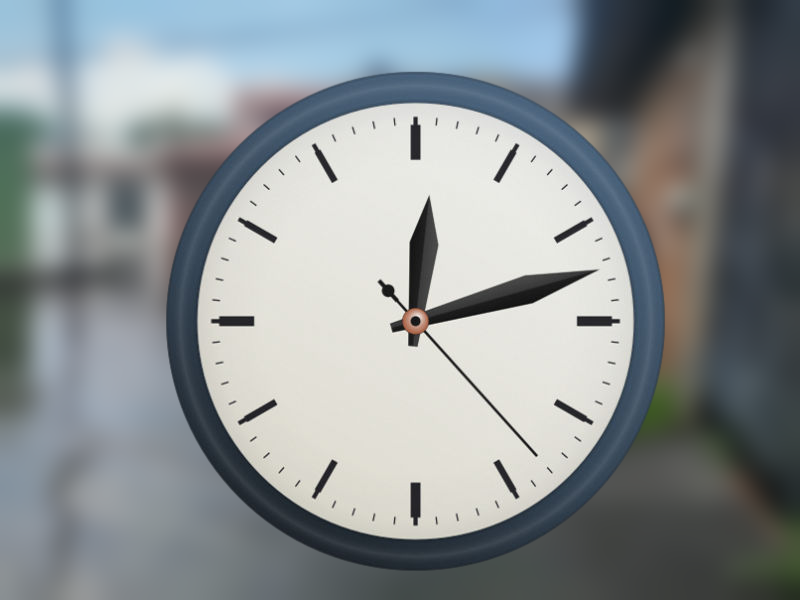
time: **12:12:23**
